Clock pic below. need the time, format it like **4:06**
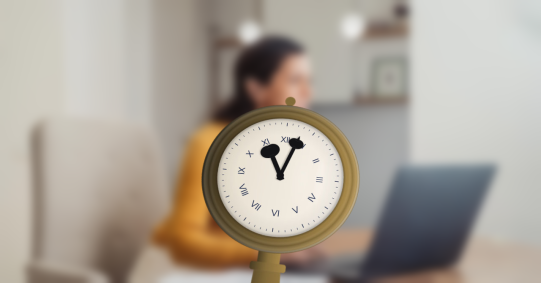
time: **11:03**
